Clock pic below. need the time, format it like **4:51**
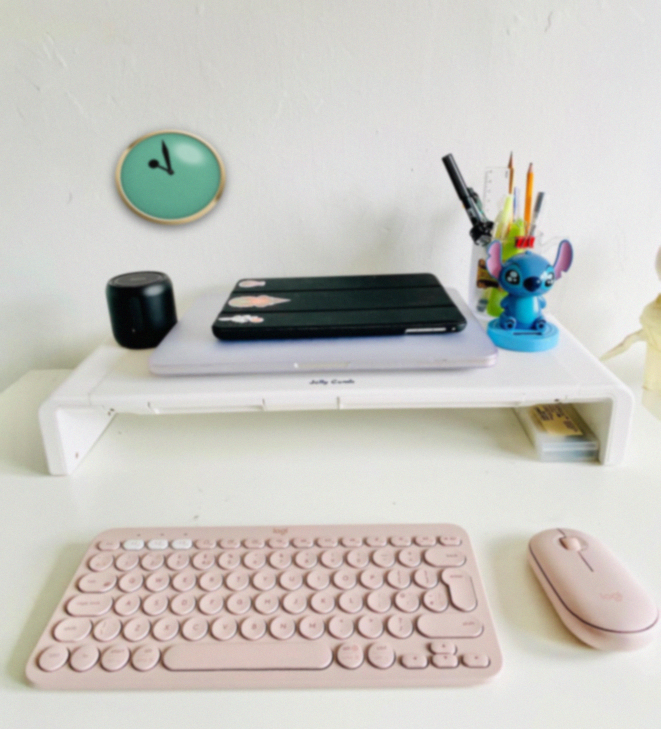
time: **9:58**
